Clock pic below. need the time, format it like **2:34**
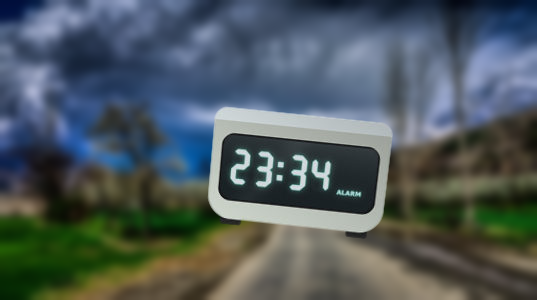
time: **23:34**
